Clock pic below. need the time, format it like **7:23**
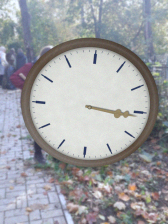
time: **3:16**
